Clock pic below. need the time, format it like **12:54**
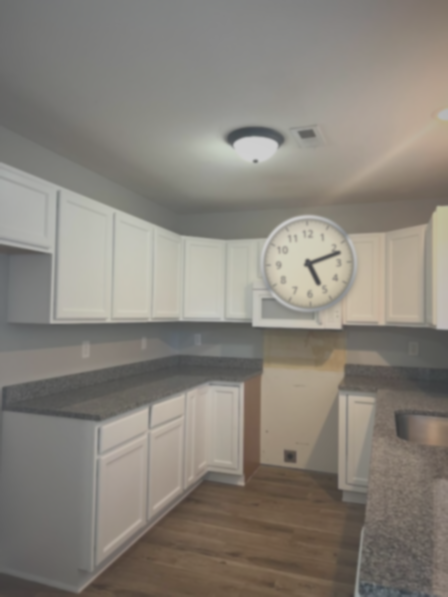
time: **5:12**
